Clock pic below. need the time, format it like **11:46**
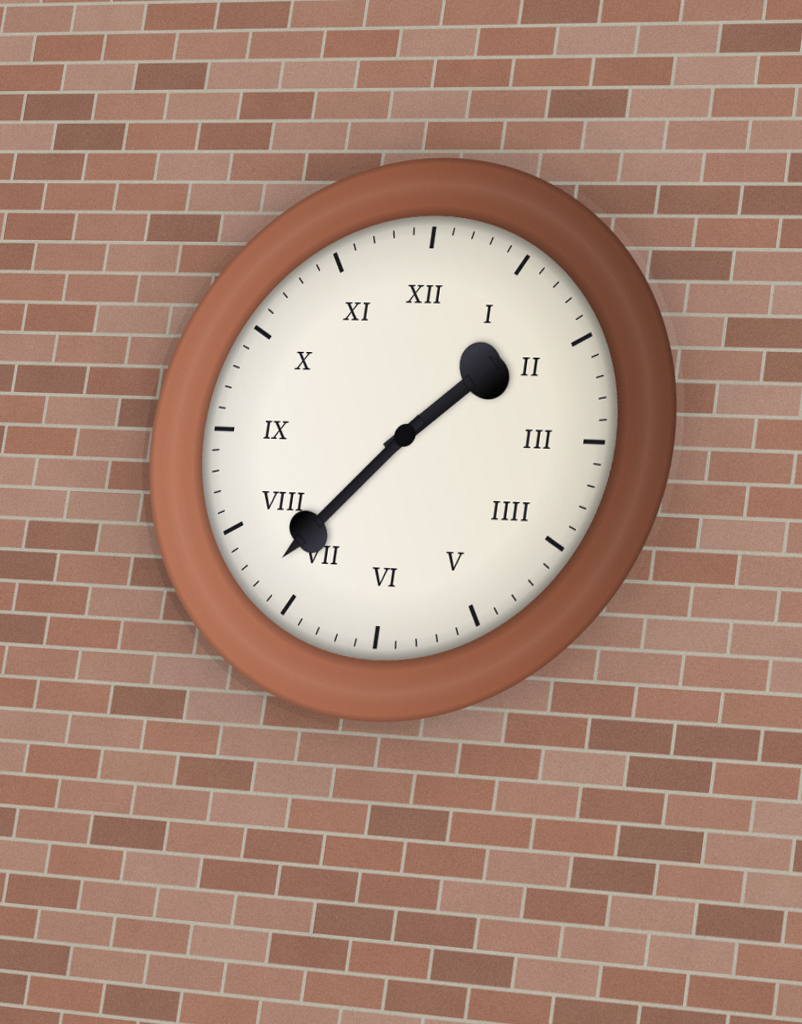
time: **1:37**
